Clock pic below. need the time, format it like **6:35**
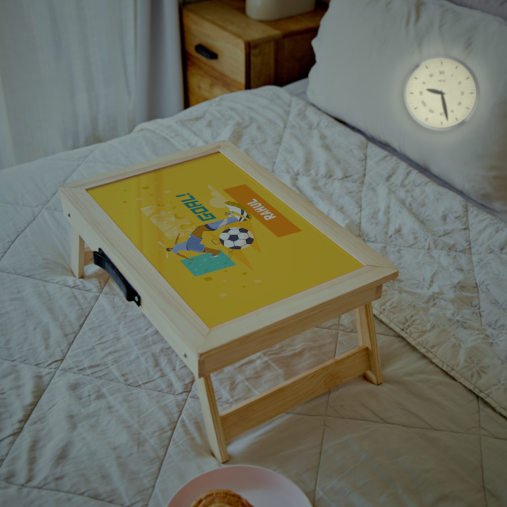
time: **9:28**
